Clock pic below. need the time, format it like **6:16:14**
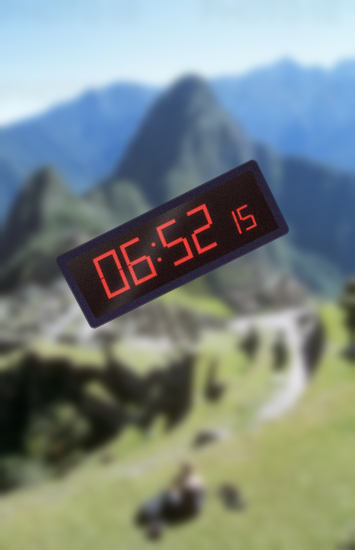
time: **6:52:15**
